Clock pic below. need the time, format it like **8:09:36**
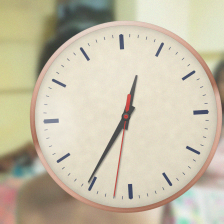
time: **12:35:32**
